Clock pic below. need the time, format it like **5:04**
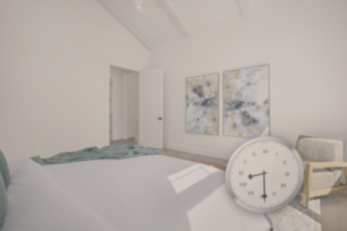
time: **8:29**
